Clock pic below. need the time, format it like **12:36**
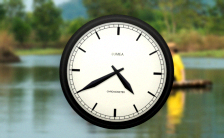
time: **4:40**
